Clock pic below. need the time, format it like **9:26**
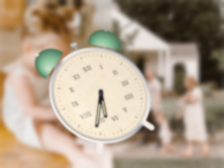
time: **6:36**
